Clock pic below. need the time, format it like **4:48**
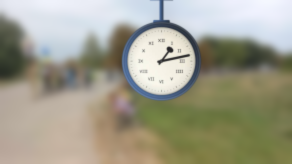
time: **1:13**
